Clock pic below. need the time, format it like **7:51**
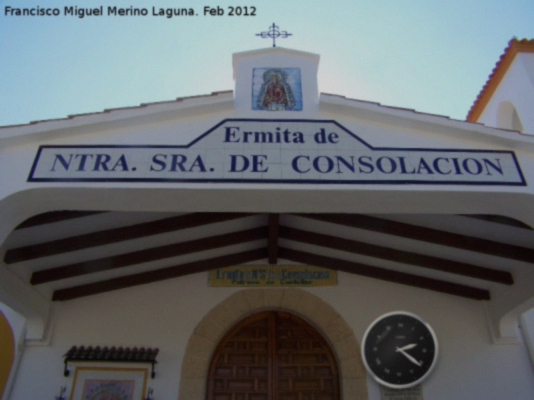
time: **2:21**
